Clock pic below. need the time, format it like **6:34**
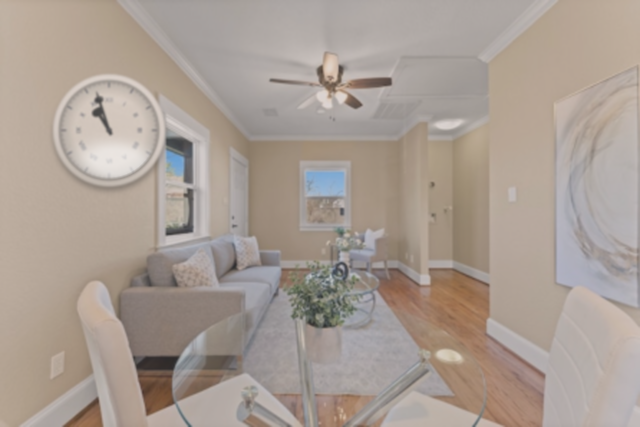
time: **10:57**
